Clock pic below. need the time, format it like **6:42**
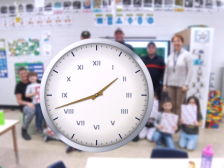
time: **1:42**
